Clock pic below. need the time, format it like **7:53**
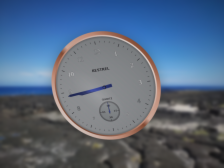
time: **8:44**
